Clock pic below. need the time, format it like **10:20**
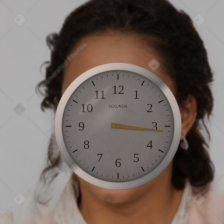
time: **3:16**
